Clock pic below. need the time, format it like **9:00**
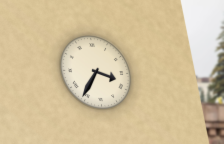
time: **3:36**
